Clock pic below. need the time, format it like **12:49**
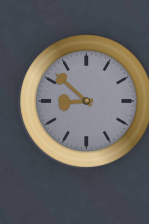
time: **8:52**
